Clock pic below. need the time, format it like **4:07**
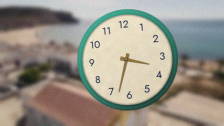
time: **3:33**
